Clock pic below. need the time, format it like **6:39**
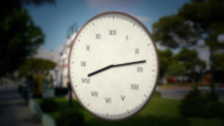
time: **8:13**
